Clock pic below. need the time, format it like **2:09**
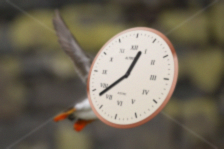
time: **12:38**
